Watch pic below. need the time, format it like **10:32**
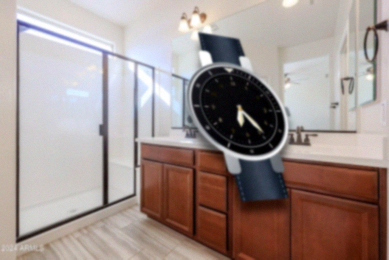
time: **6:24**
